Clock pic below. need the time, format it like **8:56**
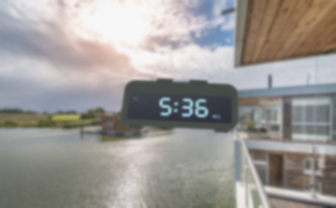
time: **5:36**
